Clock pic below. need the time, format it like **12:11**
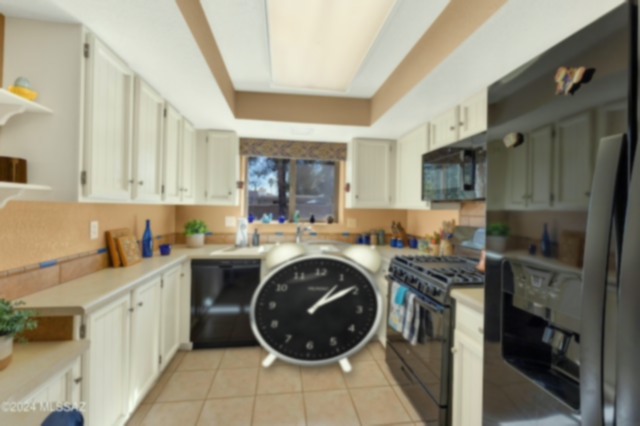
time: **1:09**
